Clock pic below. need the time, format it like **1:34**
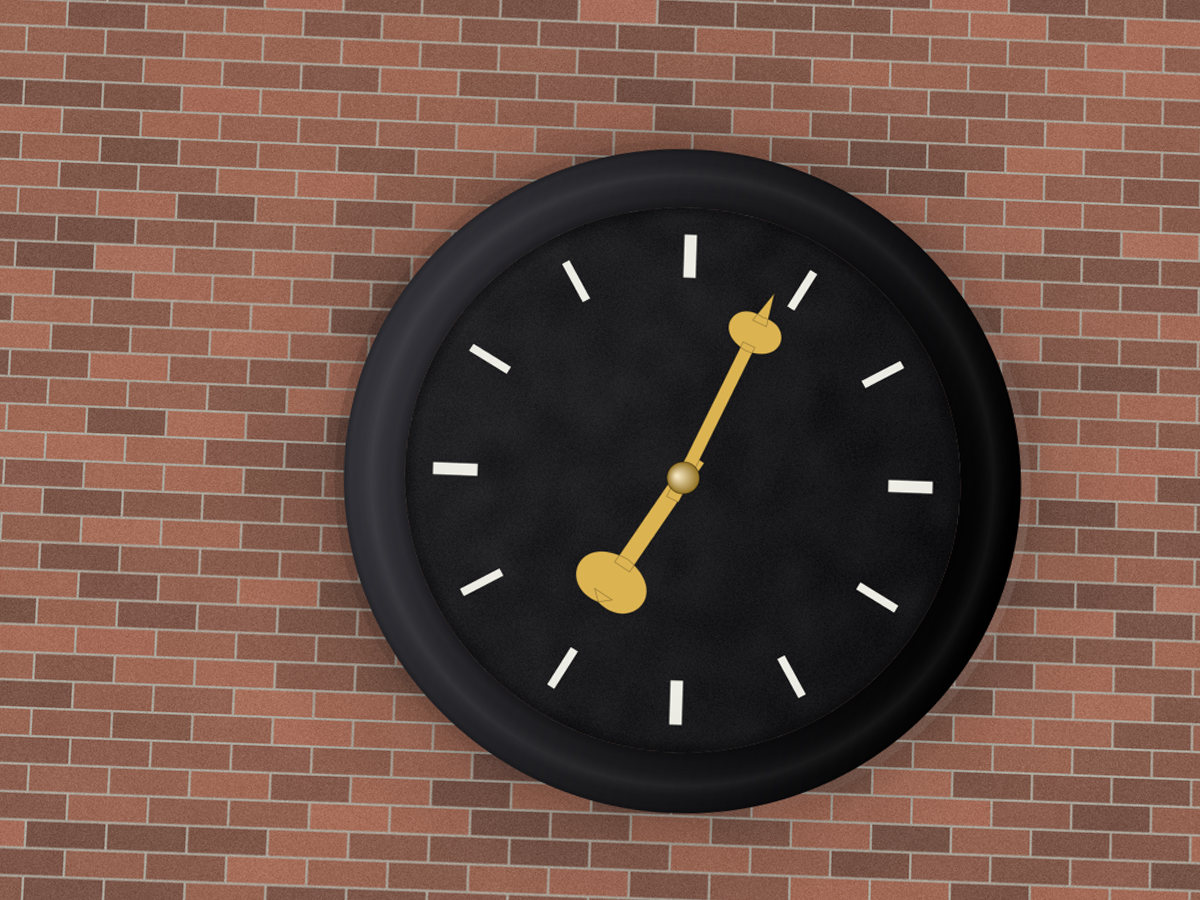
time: **7:04**
